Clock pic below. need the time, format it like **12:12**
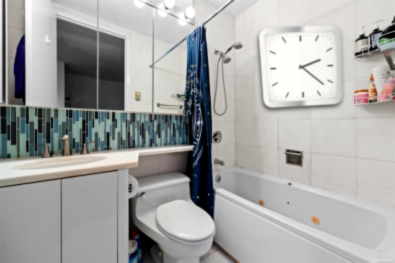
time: **2:22**
